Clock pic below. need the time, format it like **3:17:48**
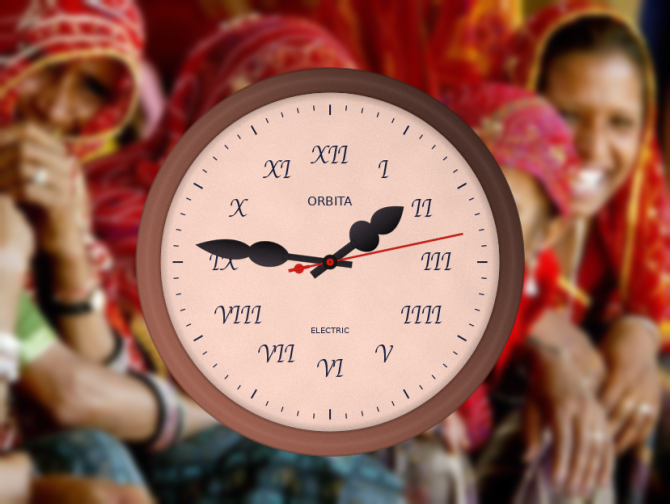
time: **1:46:13**
